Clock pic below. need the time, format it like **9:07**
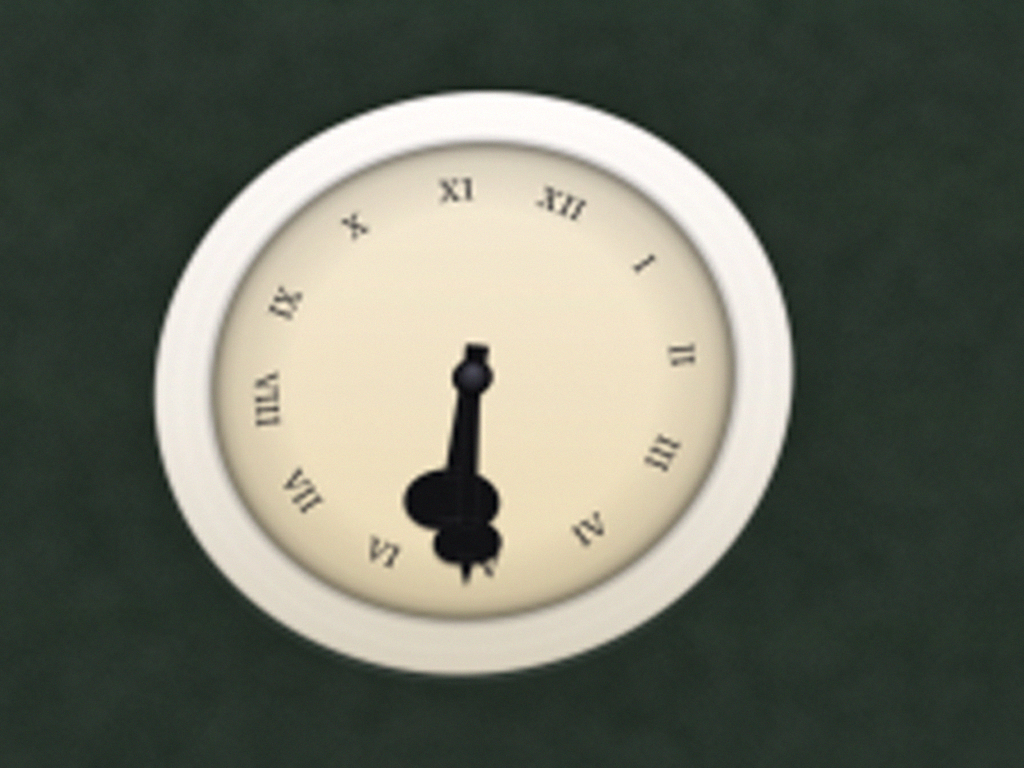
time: **5:26**
